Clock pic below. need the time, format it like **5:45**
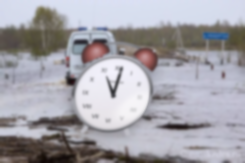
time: **11:01**
